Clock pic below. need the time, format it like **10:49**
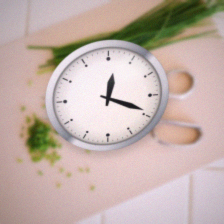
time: **12:19**
